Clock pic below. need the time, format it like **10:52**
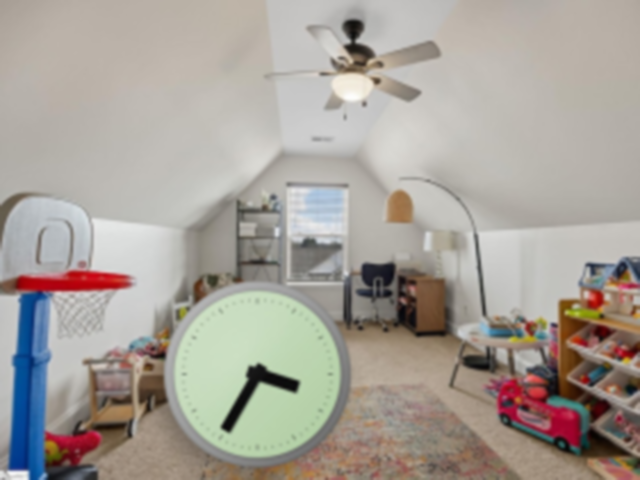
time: **3:35**
